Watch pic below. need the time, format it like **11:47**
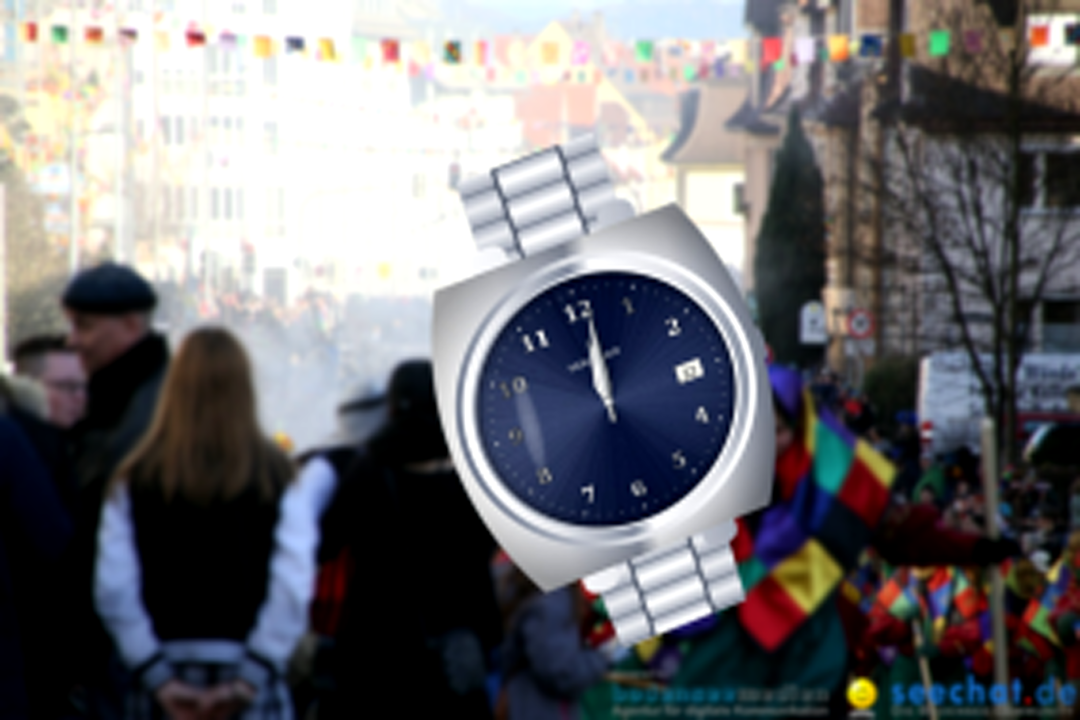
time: **12:01**
